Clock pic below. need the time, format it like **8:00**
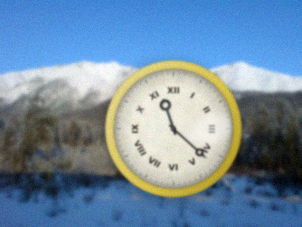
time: **11:22**
